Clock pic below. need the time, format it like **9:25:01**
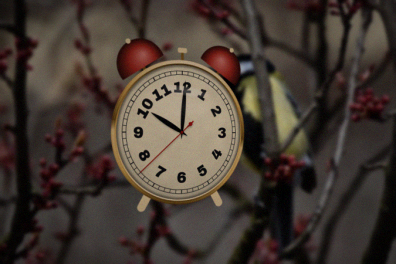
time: **10:00:38**
